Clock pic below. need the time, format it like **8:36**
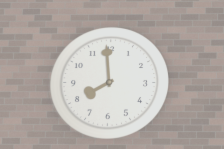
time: **7:59**
